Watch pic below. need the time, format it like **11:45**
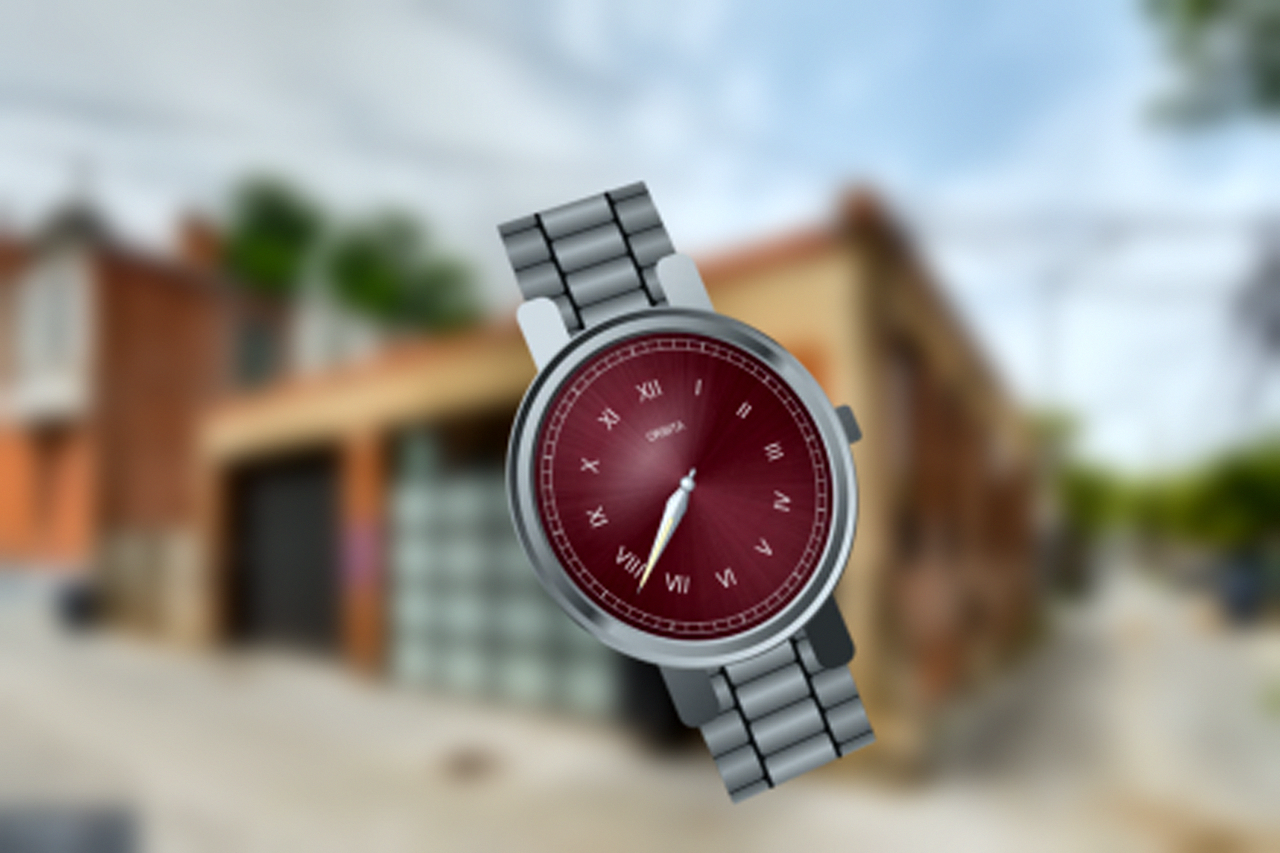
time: **7:38**
